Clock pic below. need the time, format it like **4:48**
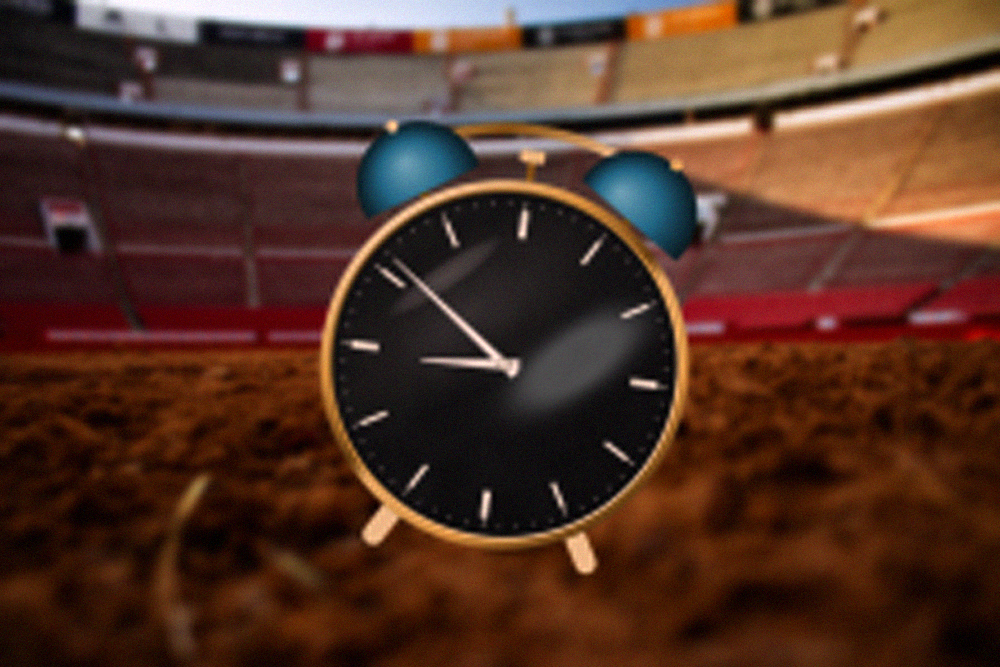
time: **8:51**
